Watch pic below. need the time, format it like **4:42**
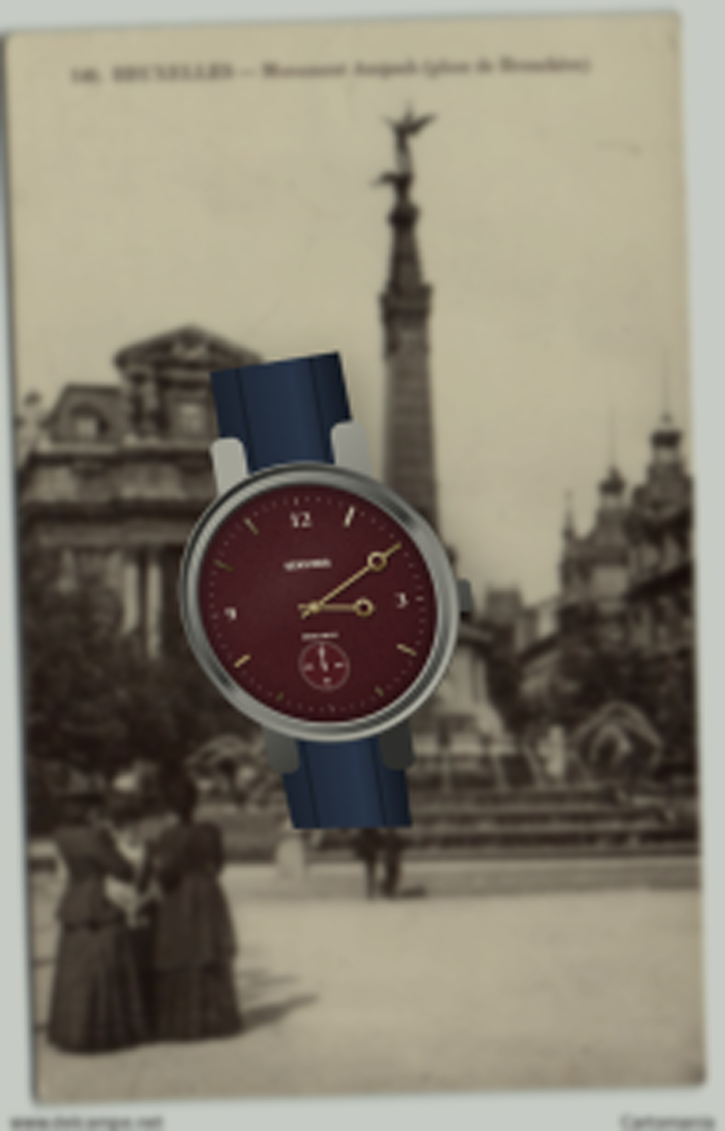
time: **3:10**
